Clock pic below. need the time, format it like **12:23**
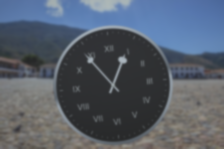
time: **12:54**
